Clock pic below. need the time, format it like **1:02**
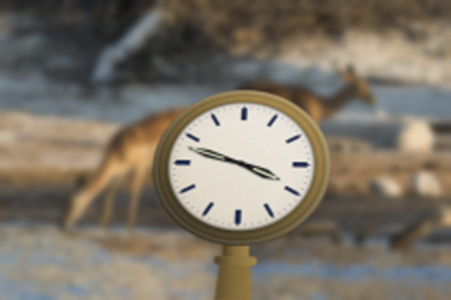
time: **3:48**
